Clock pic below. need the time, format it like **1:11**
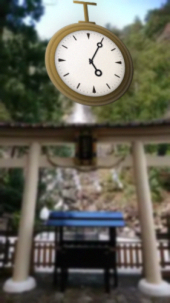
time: **5:05**
